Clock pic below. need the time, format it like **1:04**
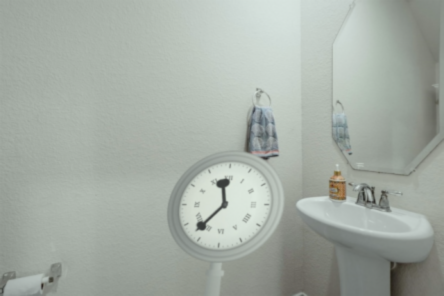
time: **11:37**
